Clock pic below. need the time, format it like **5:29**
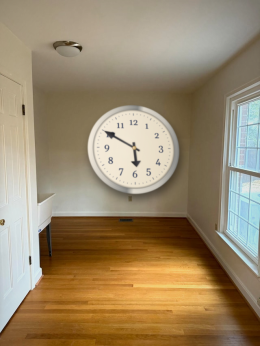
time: **5:50**
